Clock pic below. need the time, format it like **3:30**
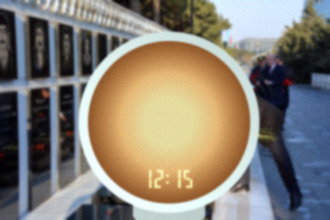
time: **12:15**
